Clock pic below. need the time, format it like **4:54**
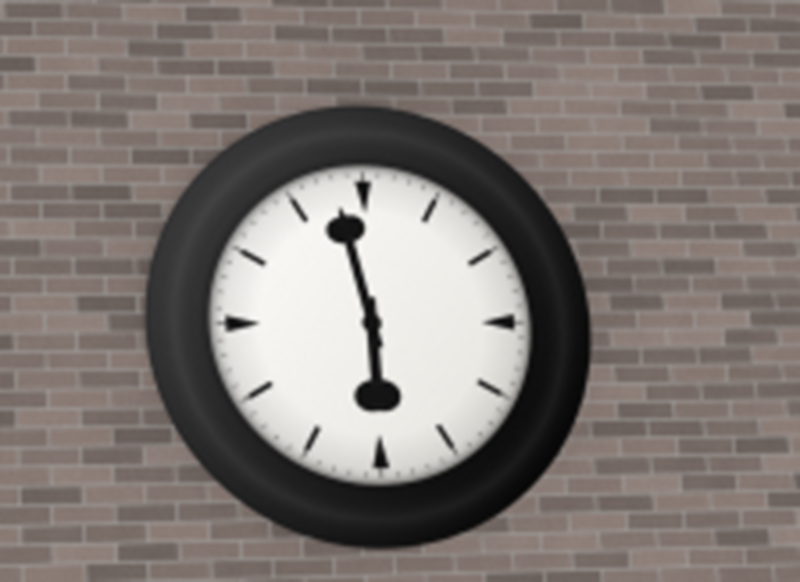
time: **5:58**
